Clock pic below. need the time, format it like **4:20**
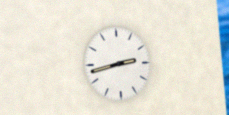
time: **2:43**
